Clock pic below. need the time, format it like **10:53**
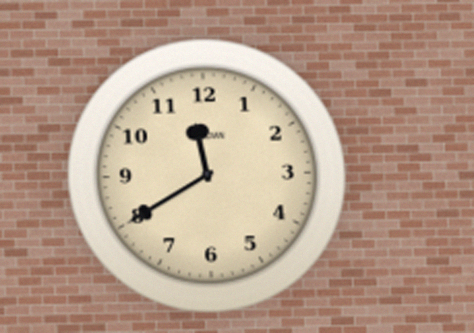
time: **11:40**
